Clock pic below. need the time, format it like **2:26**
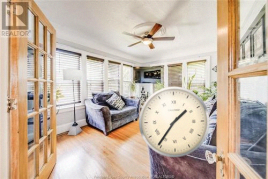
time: **1:36**
